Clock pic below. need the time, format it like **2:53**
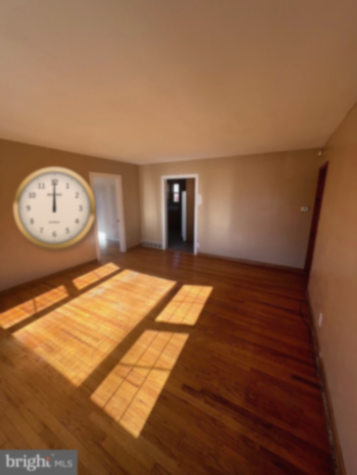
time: **12:00**
